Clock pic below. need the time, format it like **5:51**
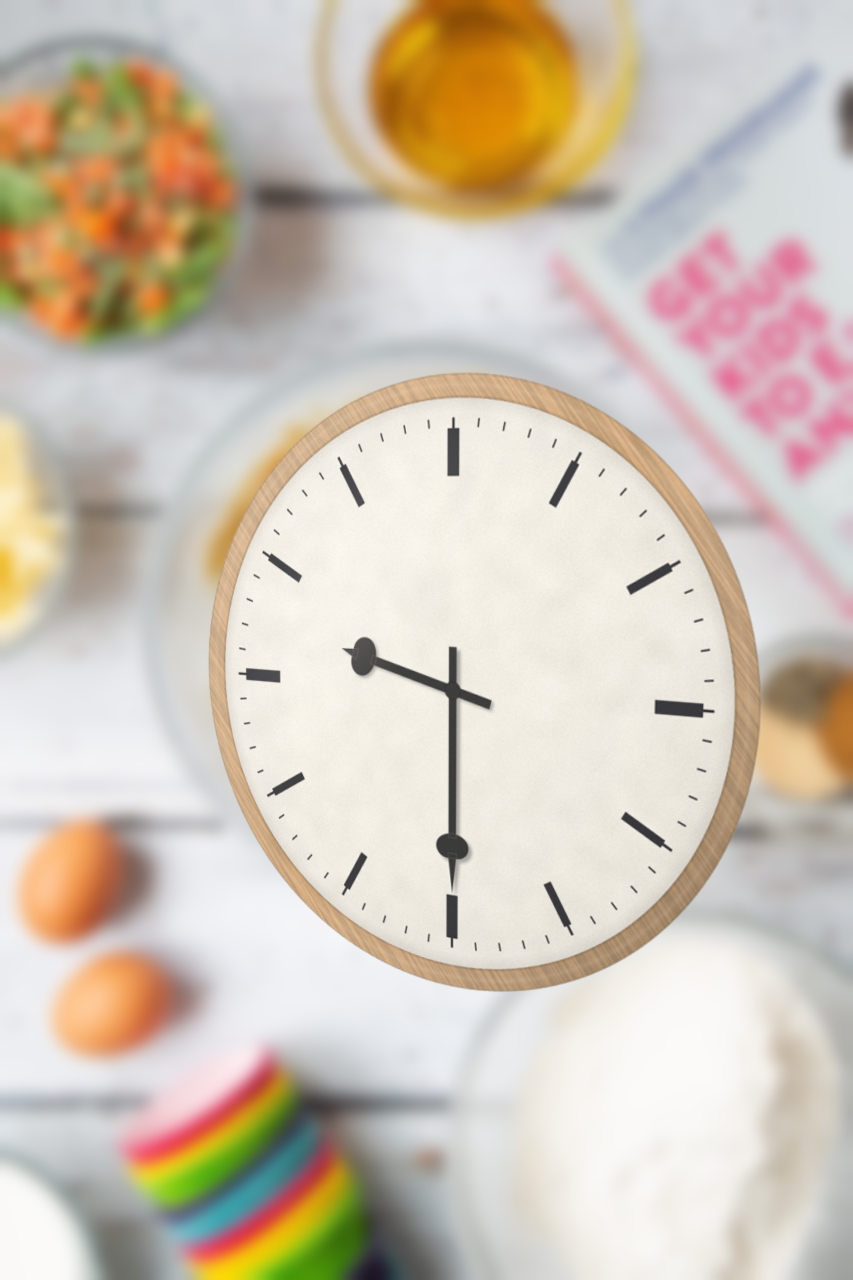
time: **9:30**
